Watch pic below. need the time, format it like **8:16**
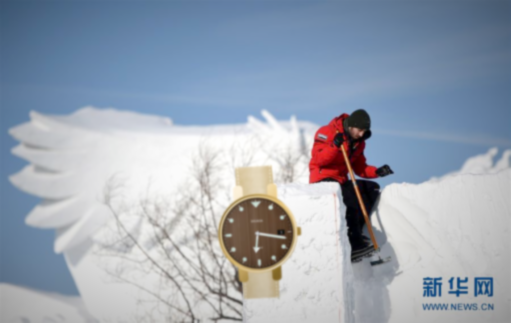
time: **6:17**
